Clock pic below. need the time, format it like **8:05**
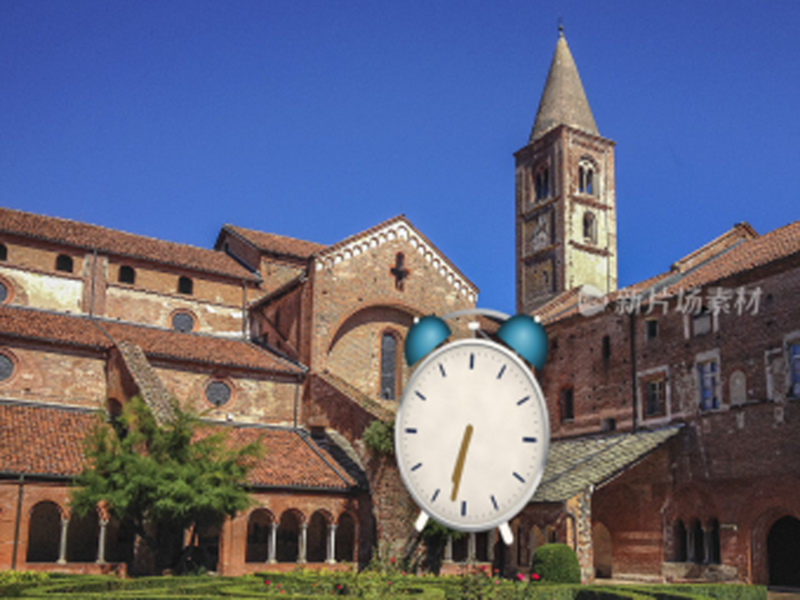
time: **6:32**
